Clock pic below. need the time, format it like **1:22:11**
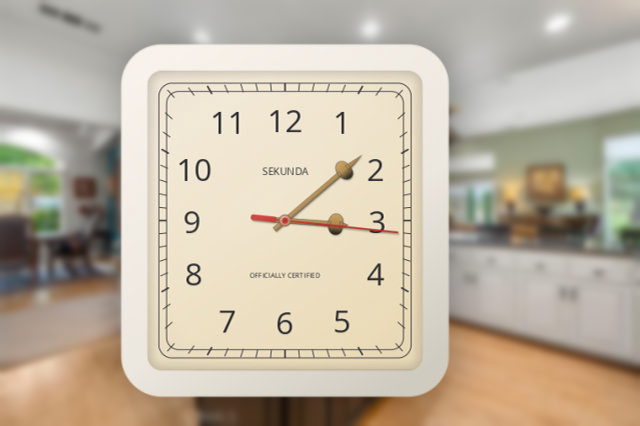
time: **3:08:16**
